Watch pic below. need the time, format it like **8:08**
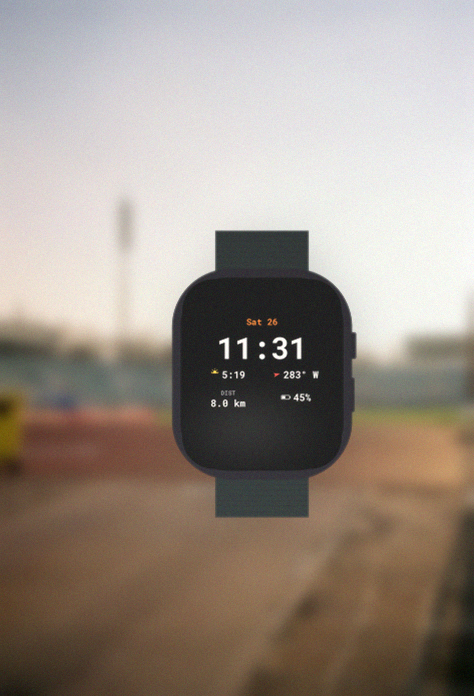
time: **11:31**
